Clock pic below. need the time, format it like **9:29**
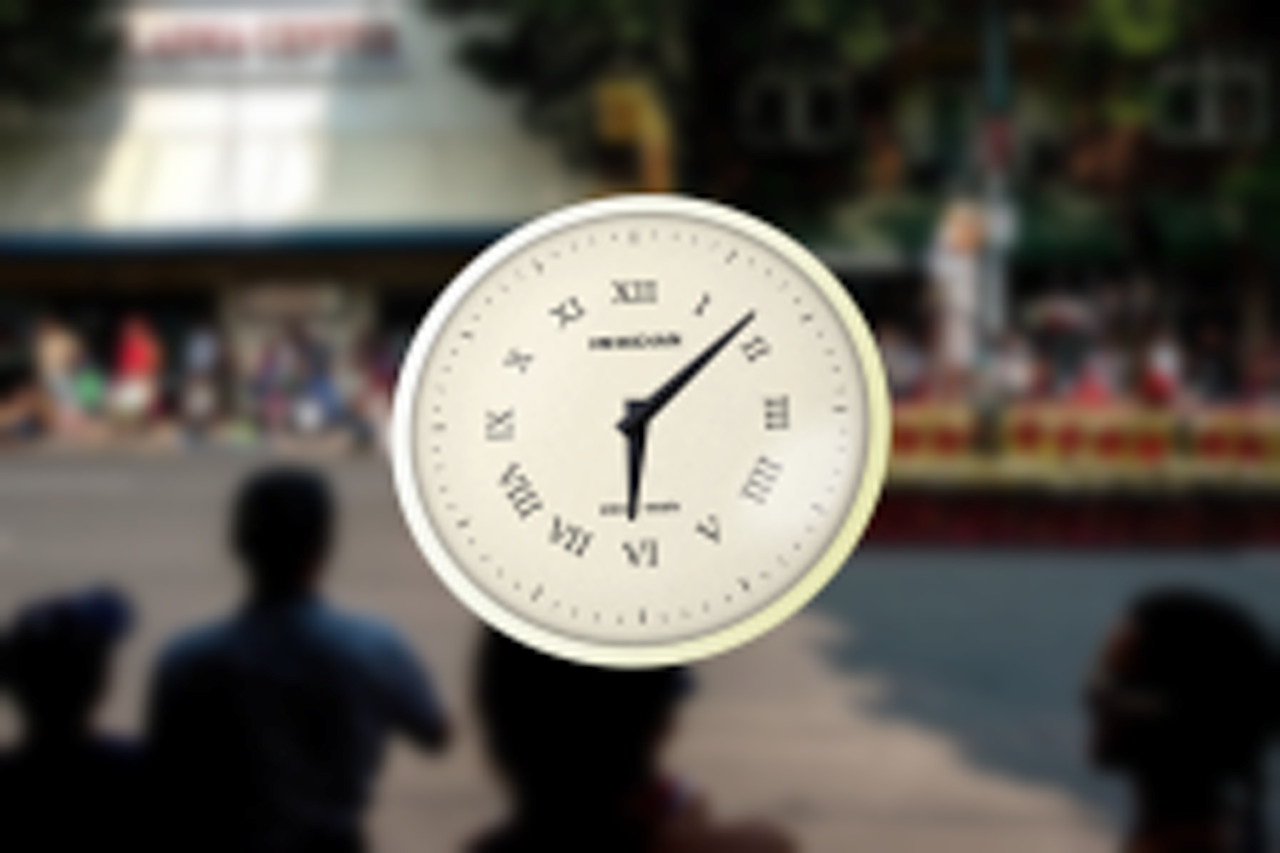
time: **6:08**
